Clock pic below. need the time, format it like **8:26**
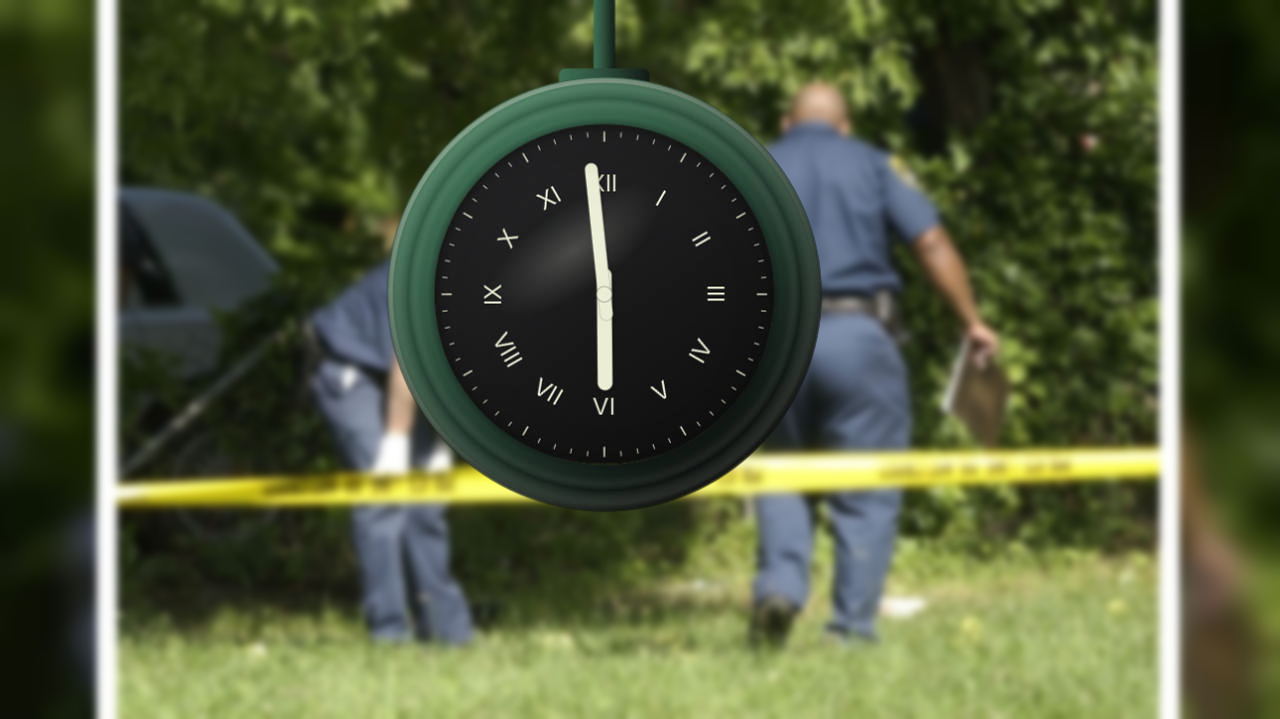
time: **5:59**
